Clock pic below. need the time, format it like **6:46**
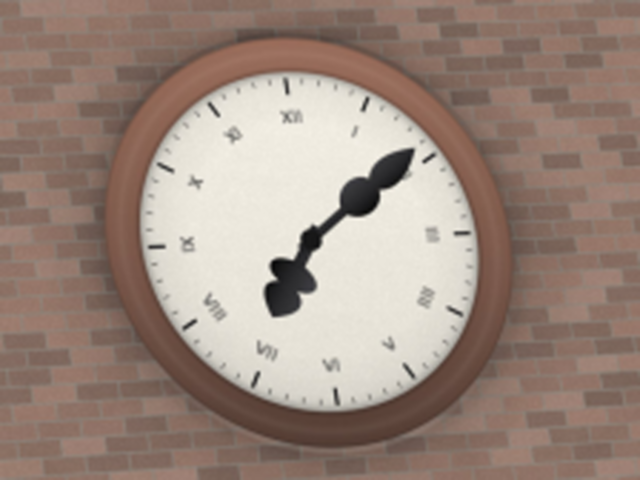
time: **7:09**
